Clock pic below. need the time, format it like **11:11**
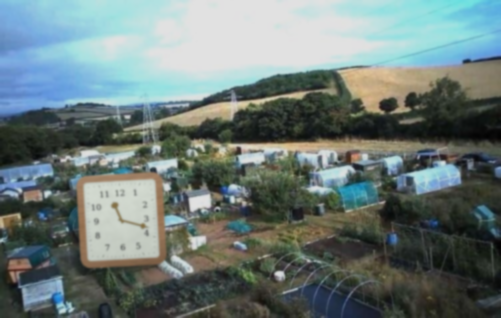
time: **11:18**
